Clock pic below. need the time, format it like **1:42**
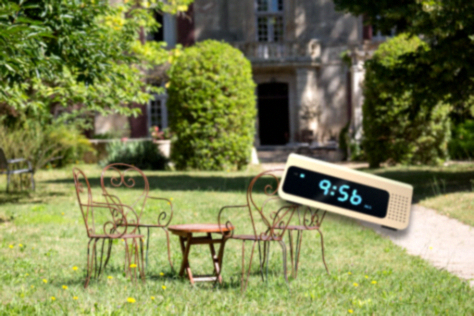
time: **9:56**
